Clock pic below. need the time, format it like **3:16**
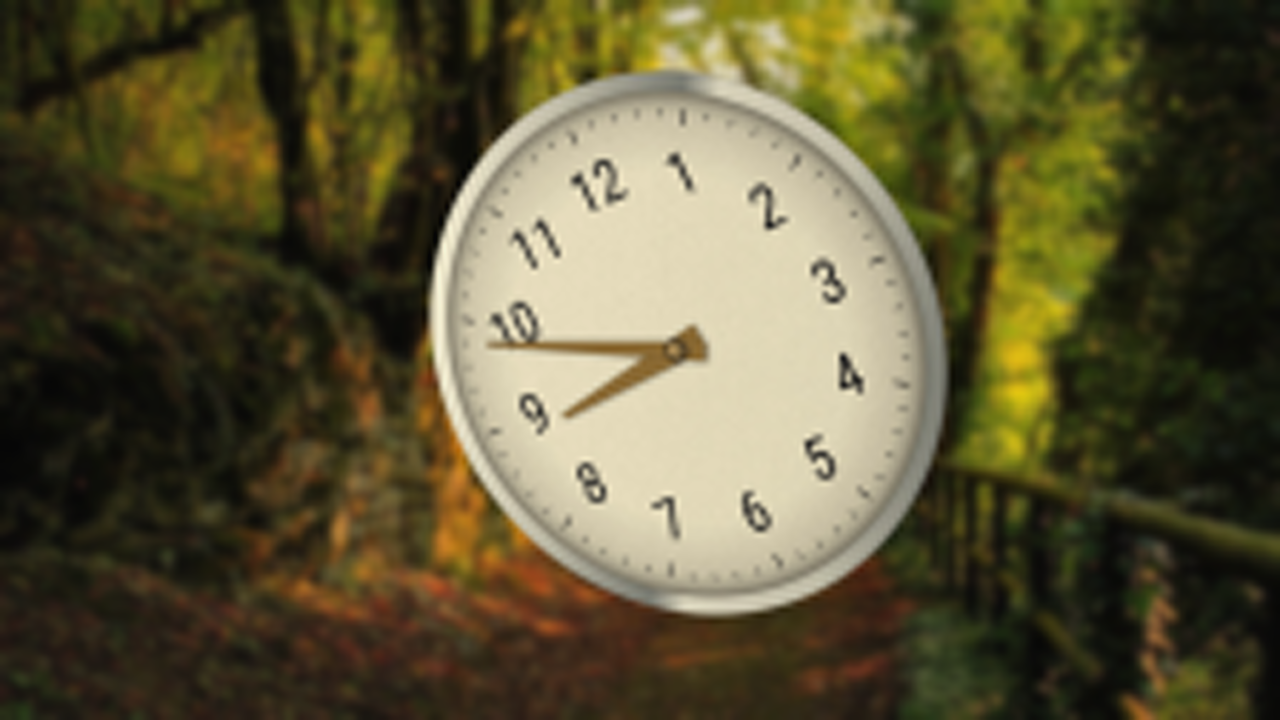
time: **8:49**
